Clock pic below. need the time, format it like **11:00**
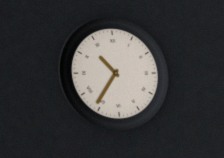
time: **10:36**
